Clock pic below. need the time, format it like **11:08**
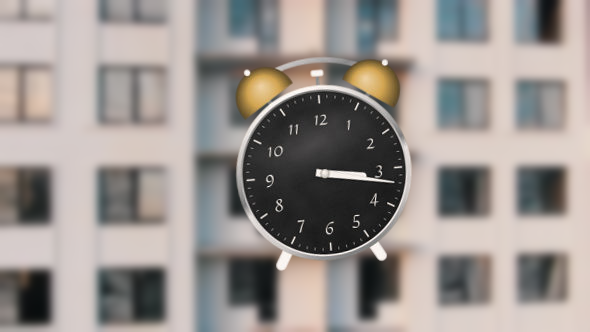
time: **3:17**
